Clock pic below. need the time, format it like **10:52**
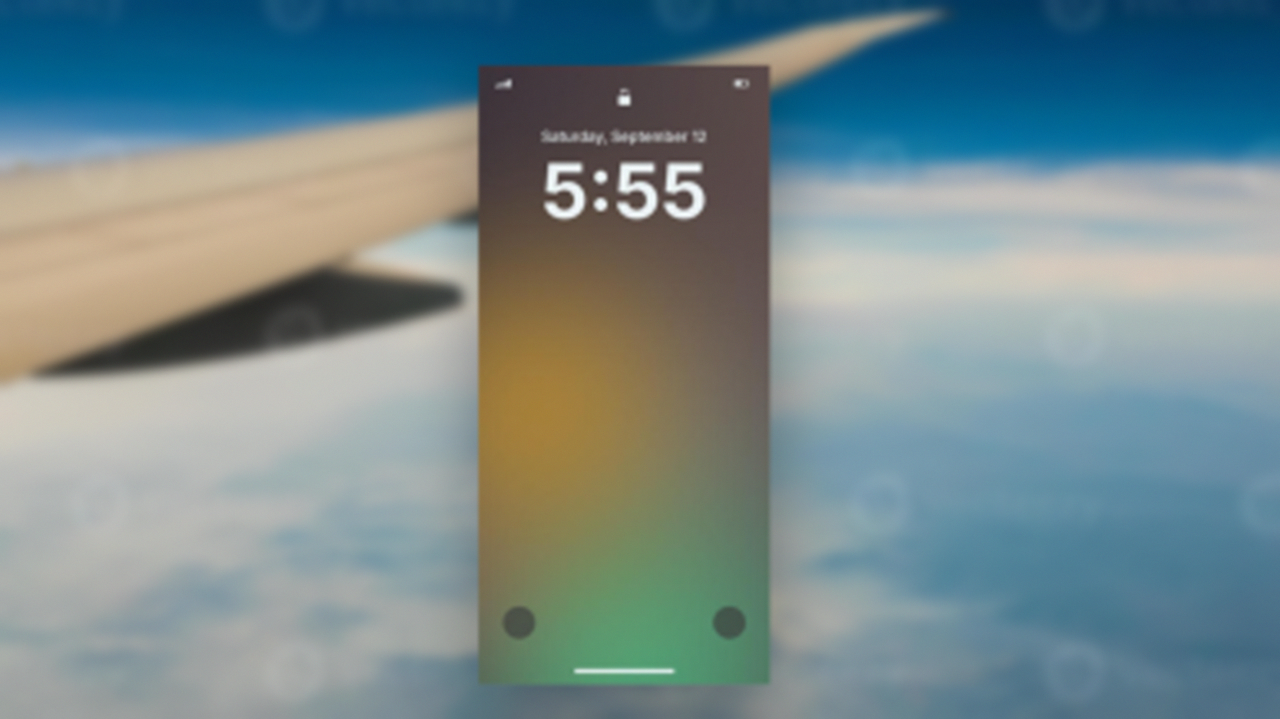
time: **5:55**
